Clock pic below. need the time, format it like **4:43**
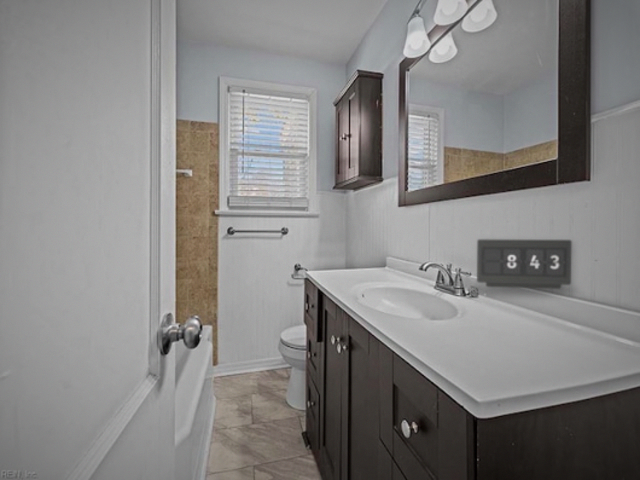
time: **8:43**
